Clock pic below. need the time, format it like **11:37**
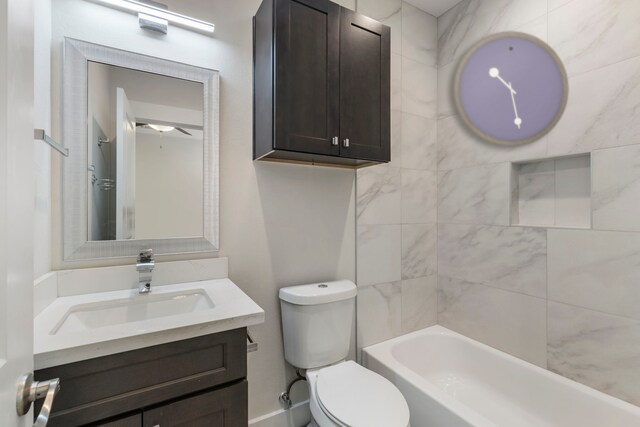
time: **10:28**
